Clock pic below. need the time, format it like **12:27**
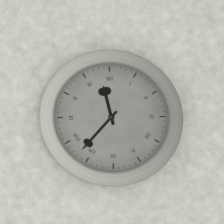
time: **11:37**
